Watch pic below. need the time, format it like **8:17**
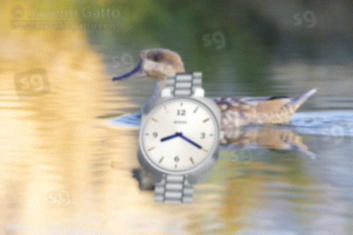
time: **8:20**
